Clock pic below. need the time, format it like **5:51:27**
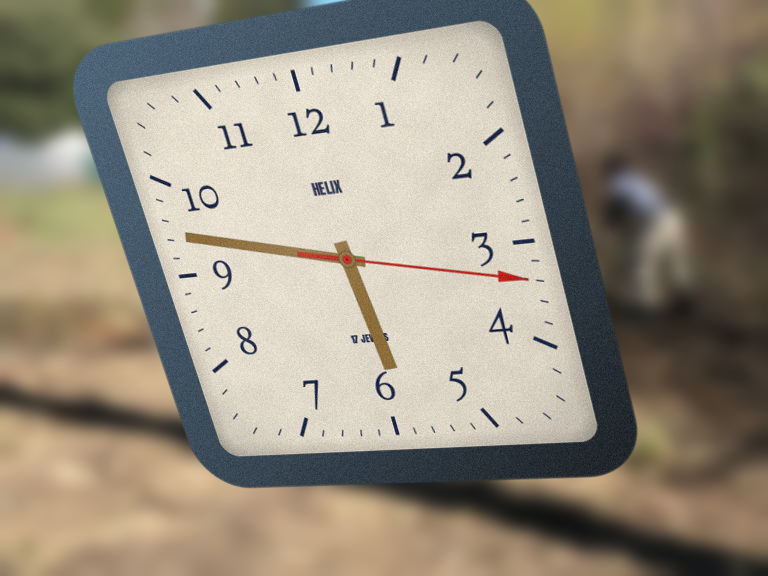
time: **5:47:17**
